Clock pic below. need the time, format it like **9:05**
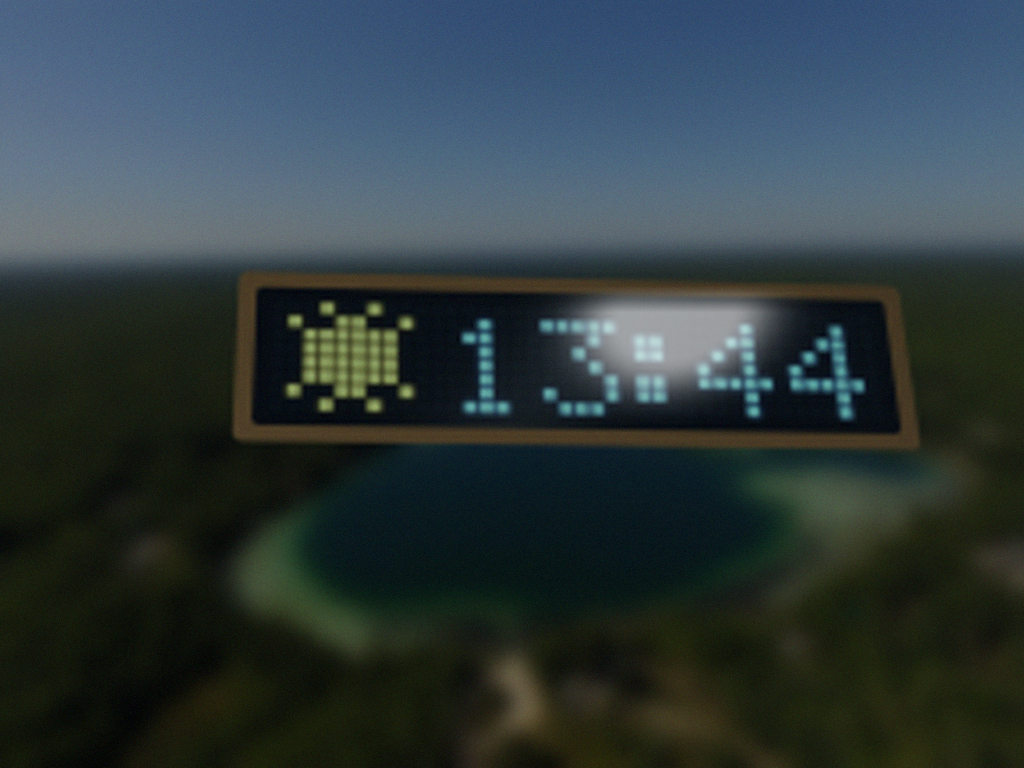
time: **13:44**
